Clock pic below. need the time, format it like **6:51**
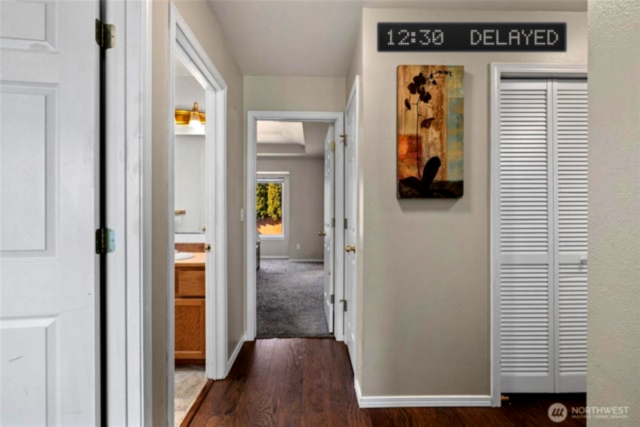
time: **12:30**
